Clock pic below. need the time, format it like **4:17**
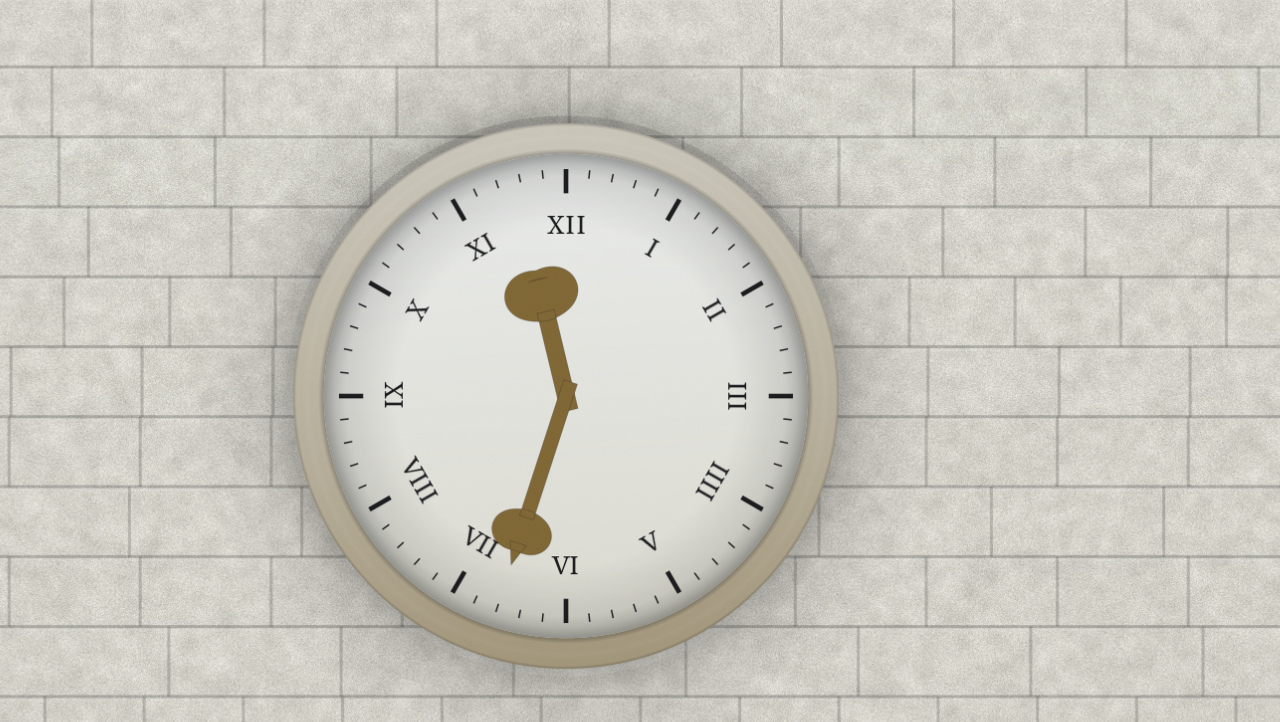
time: **11:33**
